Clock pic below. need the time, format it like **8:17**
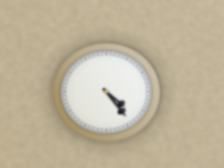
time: **4:24**
